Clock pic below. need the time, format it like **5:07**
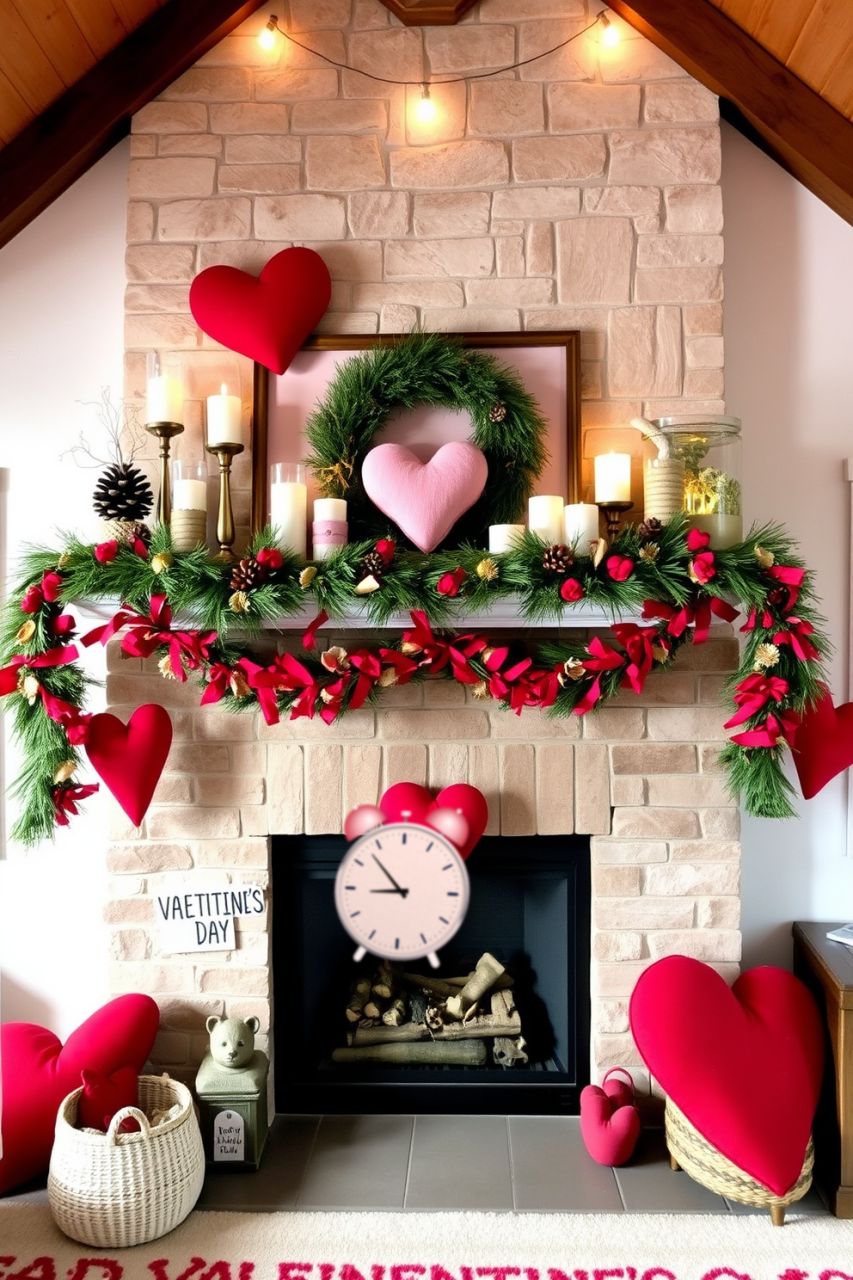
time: **8:53**
